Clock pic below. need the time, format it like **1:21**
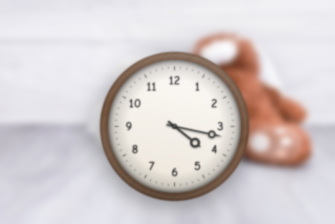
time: **4:17**
